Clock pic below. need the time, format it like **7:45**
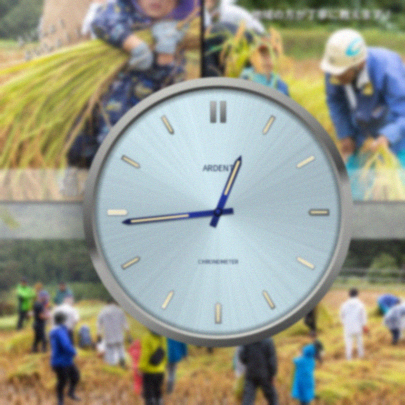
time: **12:44**
